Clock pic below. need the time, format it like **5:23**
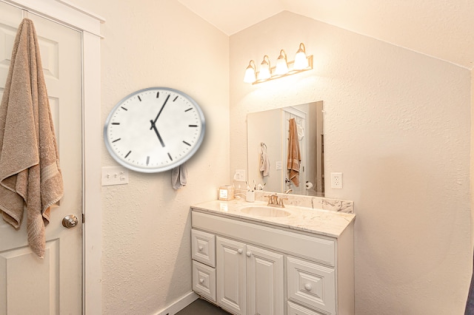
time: **5:03**
